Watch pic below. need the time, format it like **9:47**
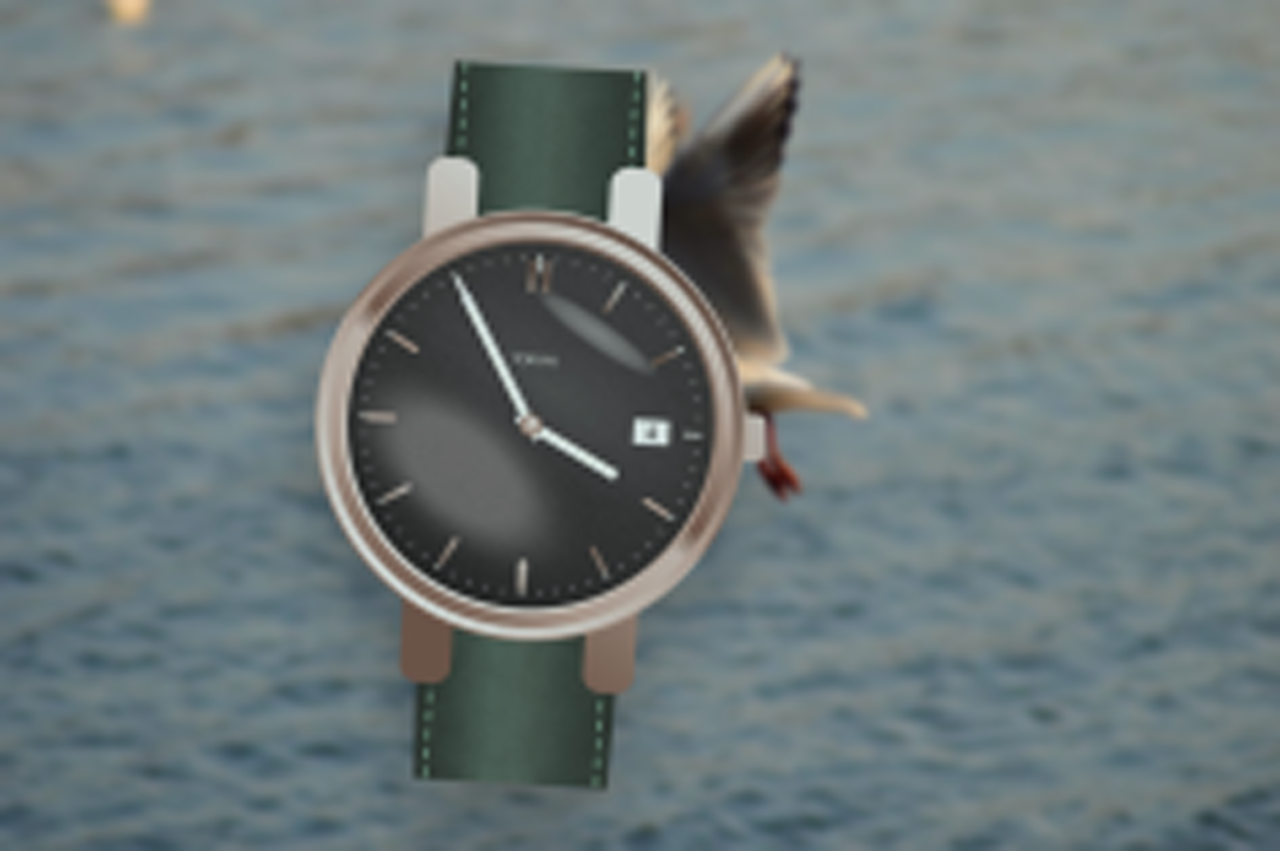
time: **3:55**
